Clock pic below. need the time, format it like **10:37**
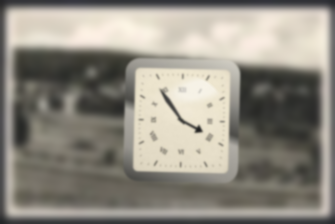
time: **3:54**
